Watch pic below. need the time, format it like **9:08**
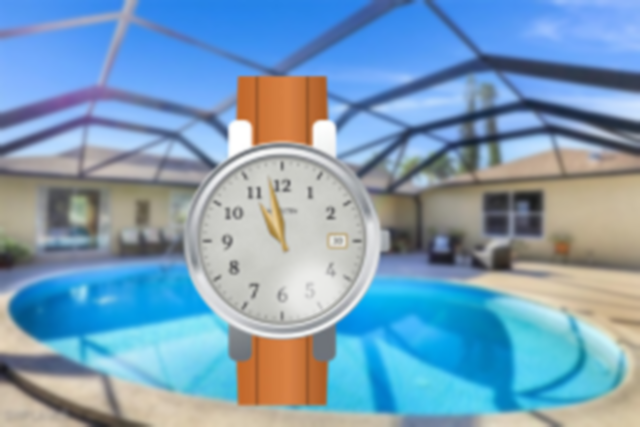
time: **10:58**
